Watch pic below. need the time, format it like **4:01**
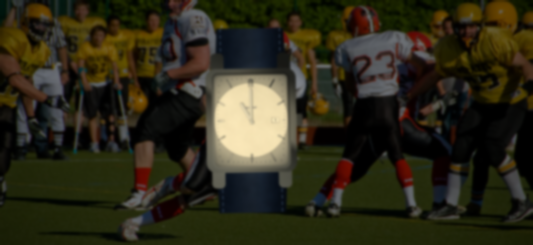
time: **11:00**
